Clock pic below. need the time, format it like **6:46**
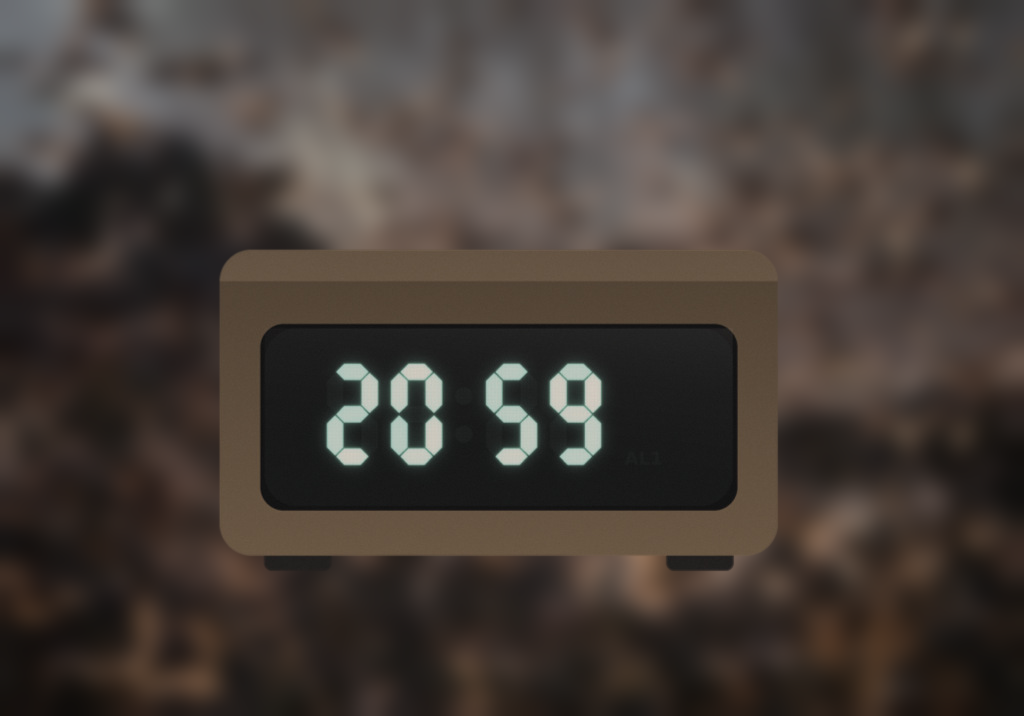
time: **20:59**
